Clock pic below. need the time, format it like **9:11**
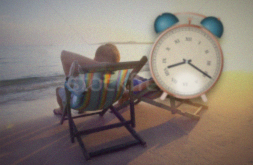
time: **8:20**
